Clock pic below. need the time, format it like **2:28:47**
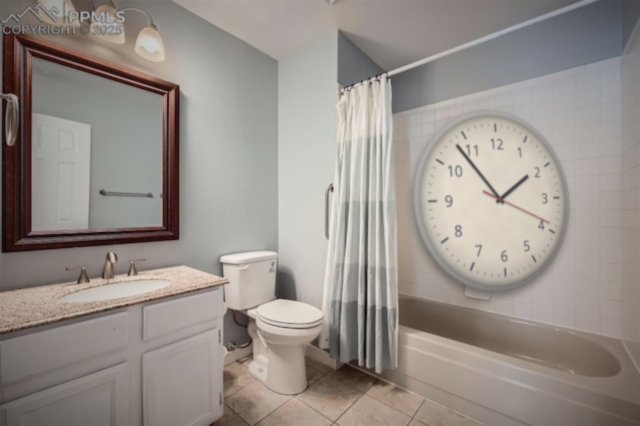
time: **1:53:19**
